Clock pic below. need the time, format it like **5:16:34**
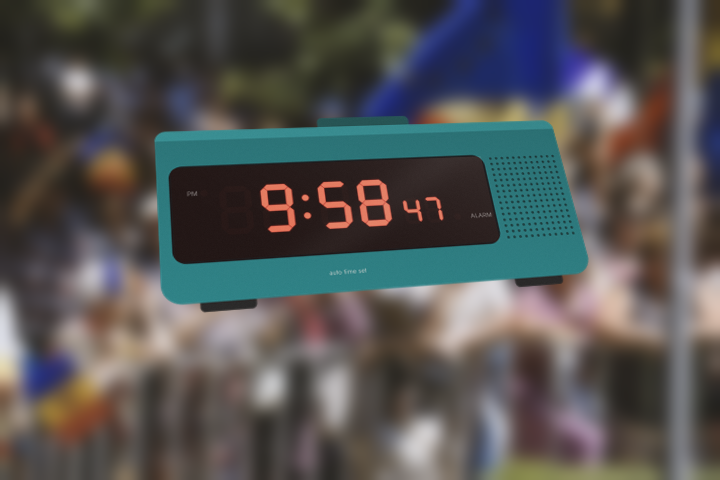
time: **9:58:47**
